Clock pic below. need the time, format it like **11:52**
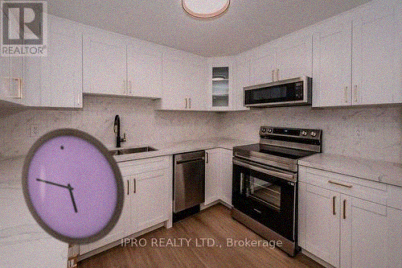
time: **5:48**
